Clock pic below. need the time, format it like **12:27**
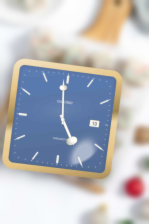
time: **4:59**
